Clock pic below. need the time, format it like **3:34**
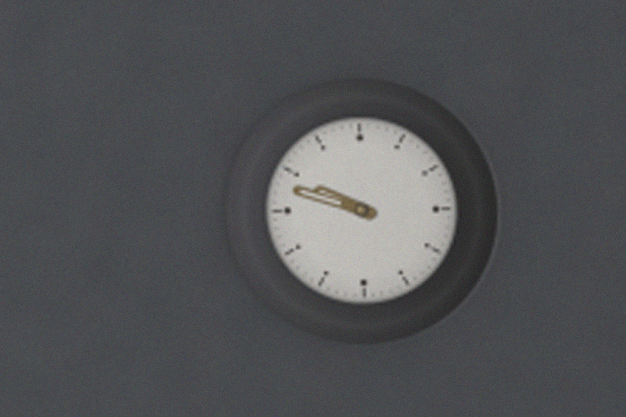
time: **9:48**
